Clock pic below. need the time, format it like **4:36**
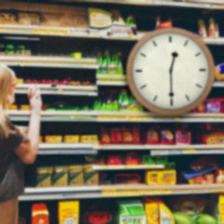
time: **12:30**
